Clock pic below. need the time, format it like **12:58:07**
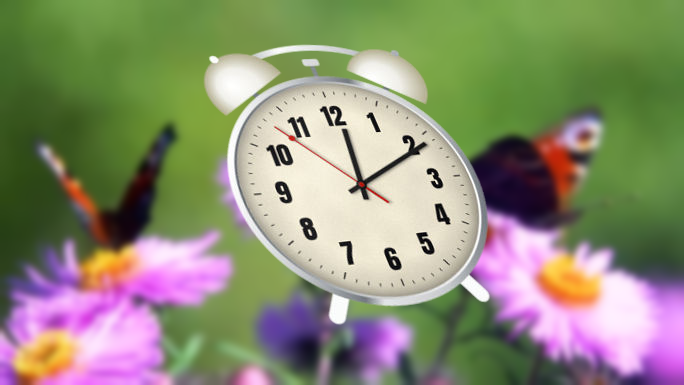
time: **12:10:53**
